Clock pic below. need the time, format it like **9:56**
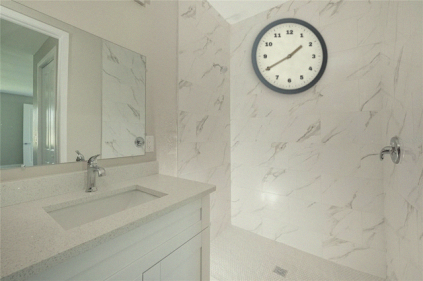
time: **1:40**
